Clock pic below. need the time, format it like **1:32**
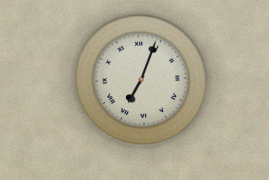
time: **7:04**
